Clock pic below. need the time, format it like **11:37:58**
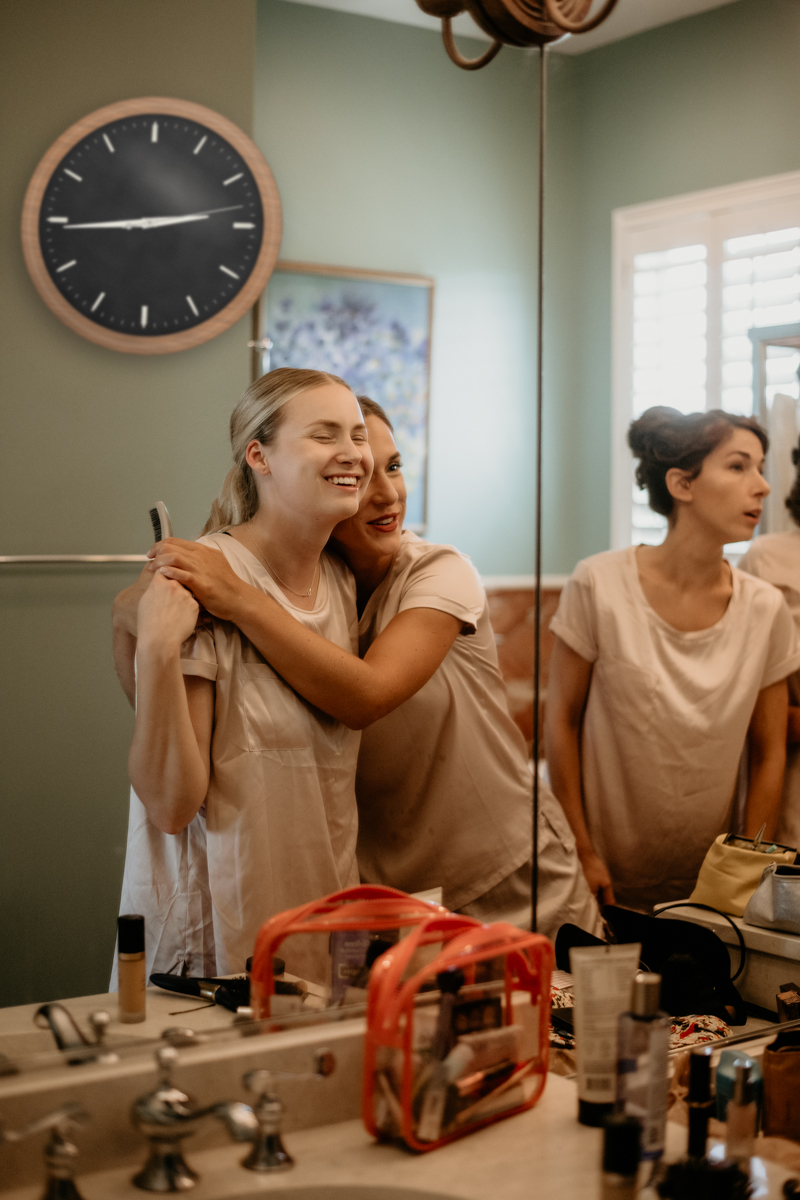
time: **2:44:13**
